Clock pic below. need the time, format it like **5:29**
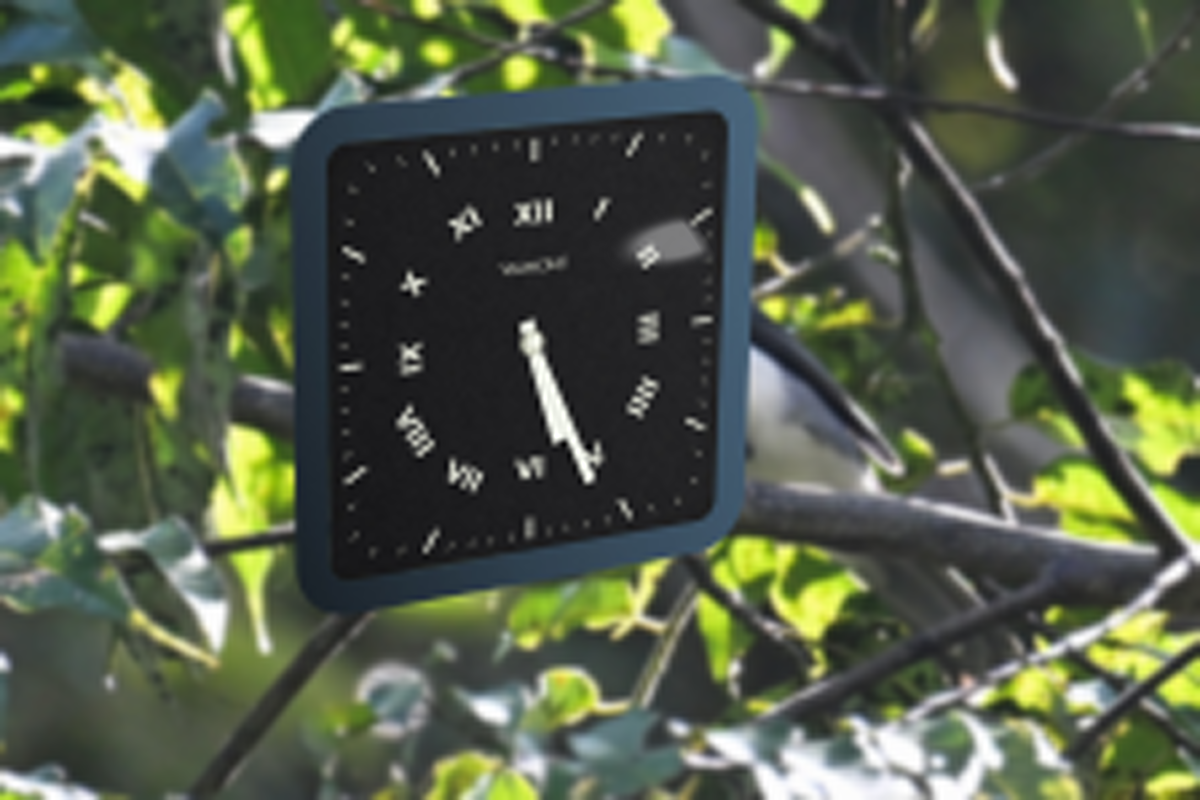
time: **5:26**
